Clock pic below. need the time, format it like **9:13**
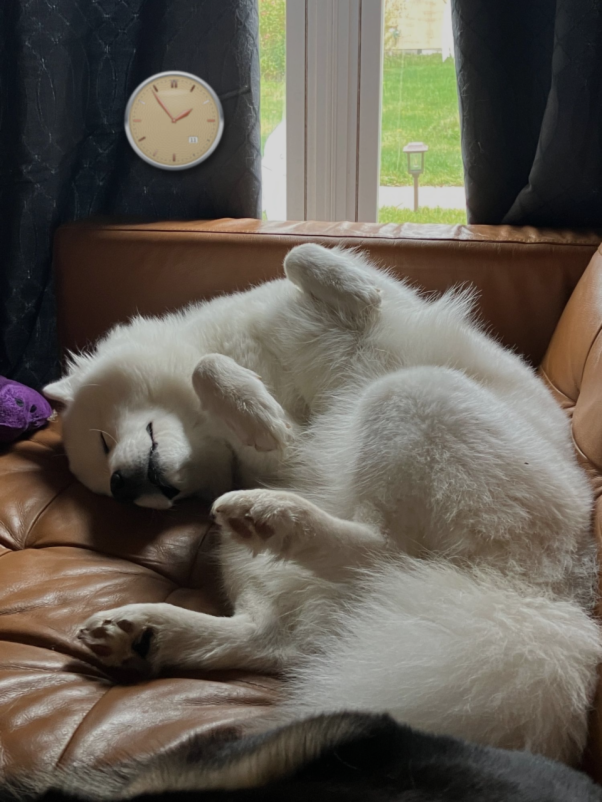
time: **1:54**
